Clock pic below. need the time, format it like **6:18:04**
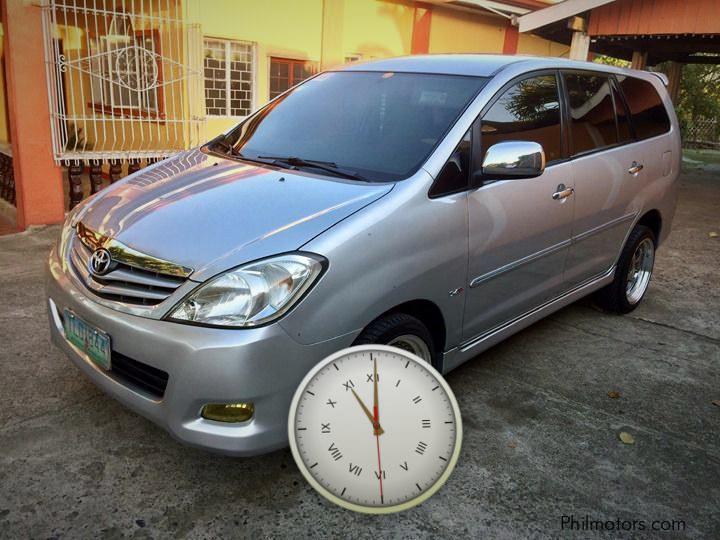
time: **11:00:30**
